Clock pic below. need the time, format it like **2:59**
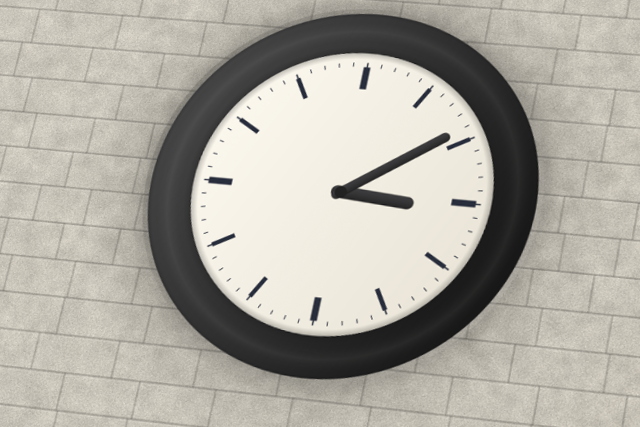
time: **3:09**
